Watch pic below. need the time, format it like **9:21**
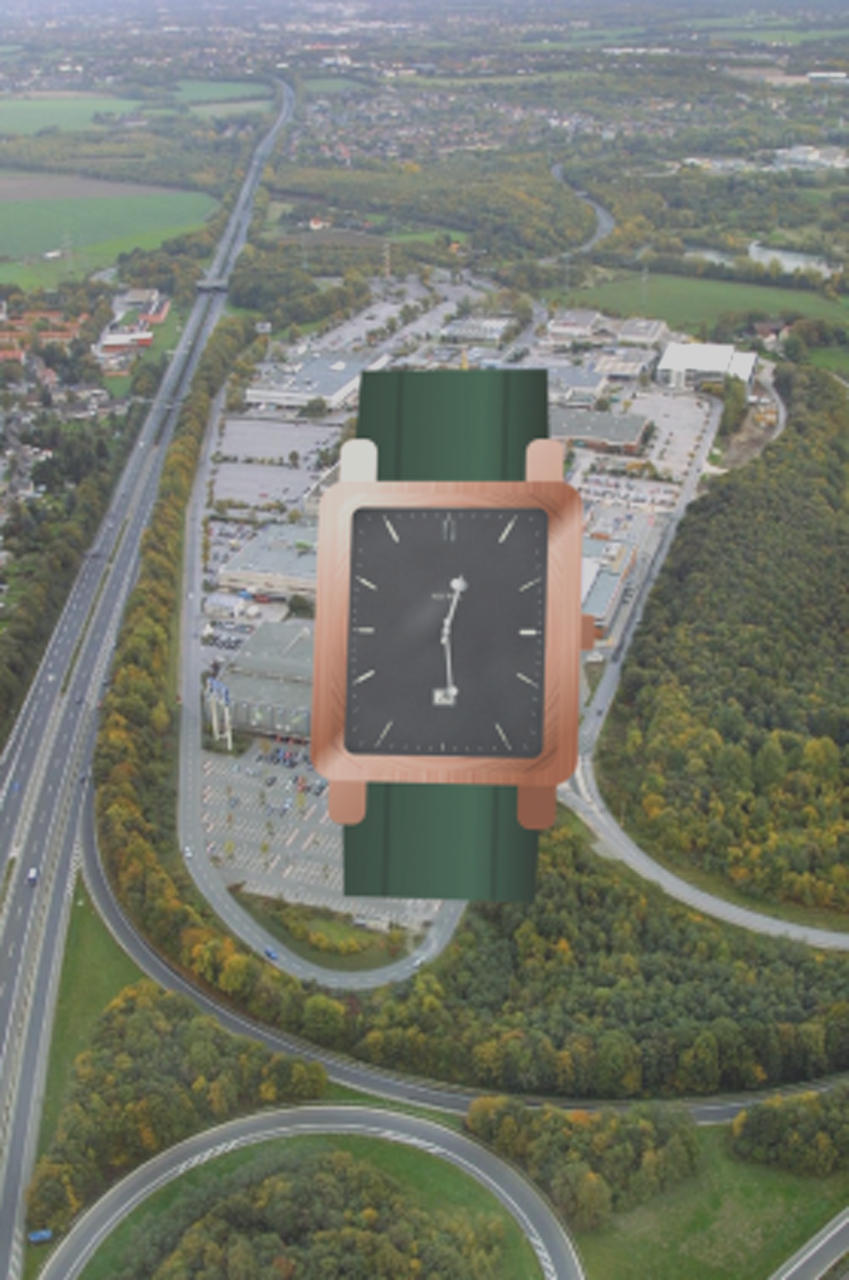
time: **12:29**
